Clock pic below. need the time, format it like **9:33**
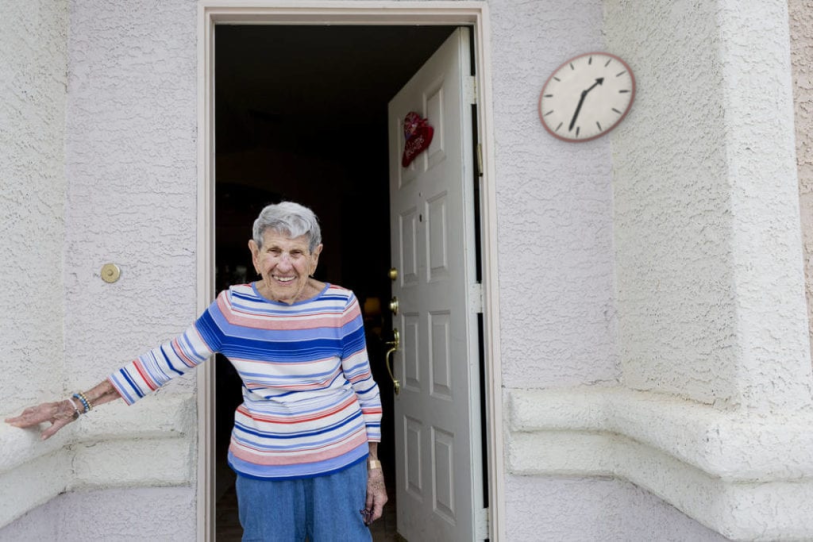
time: **1:32**
